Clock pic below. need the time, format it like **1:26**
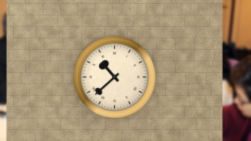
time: **10:38**
